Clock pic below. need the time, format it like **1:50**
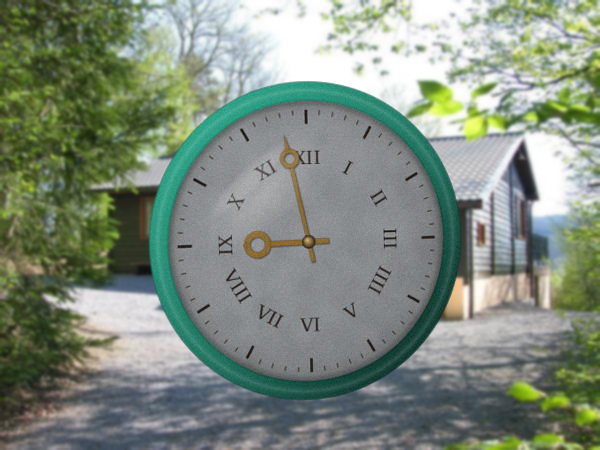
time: **8:58**
